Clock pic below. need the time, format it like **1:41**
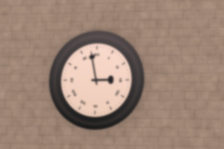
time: **2:58**
